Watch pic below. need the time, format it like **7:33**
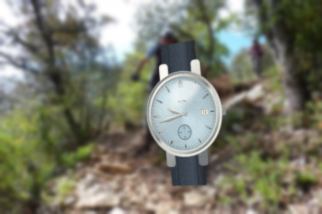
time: **9:43**
